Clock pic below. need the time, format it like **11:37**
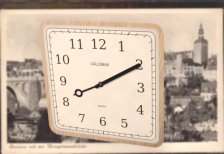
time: **8:10**
